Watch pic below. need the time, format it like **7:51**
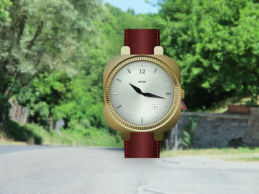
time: **10:17**
